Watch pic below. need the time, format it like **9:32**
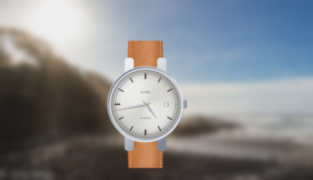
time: **4:43**
